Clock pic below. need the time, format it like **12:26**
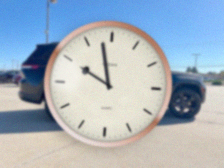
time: **9:58**
